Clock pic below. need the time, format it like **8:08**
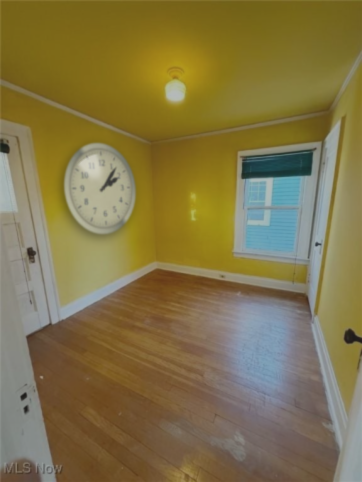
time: **2:07**
